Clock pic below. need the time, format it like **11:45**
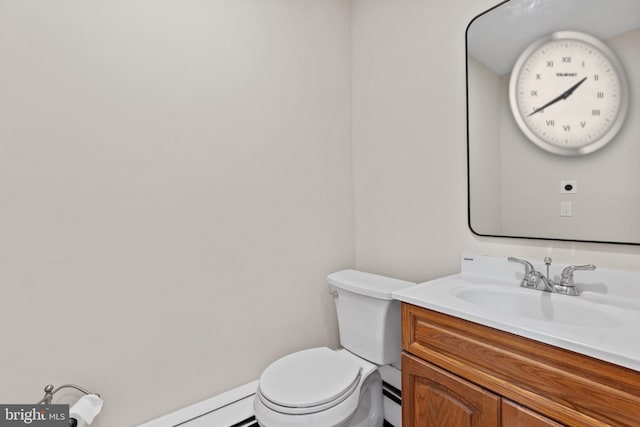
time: **1:40**
